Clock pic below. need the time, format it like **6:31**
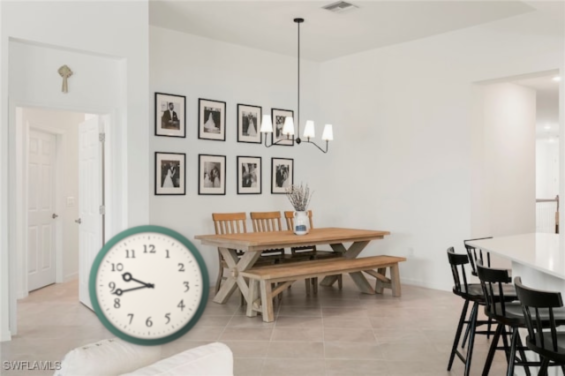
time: **9:43**
